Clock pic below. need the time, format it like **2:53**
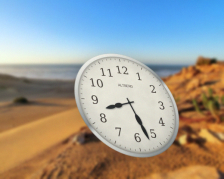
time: **8:27**
